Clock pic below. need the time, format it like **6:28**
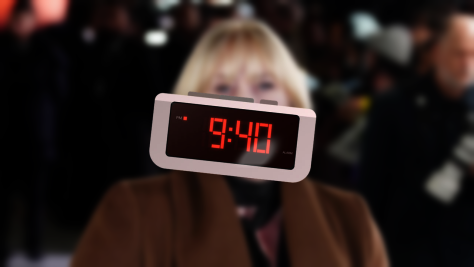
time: **9:40**
